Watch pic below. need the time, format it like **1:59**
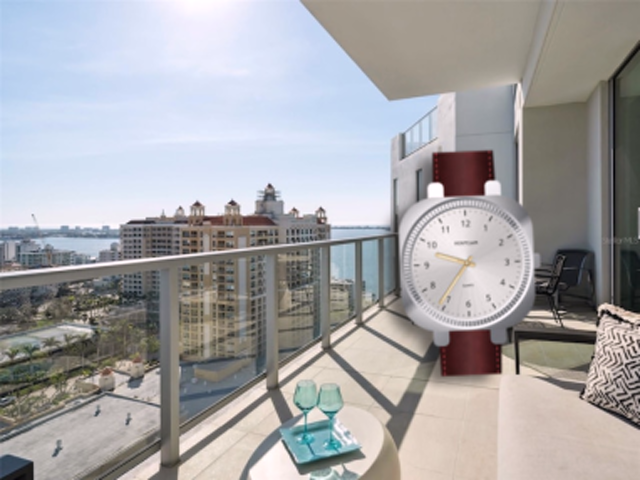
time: **9:36**
